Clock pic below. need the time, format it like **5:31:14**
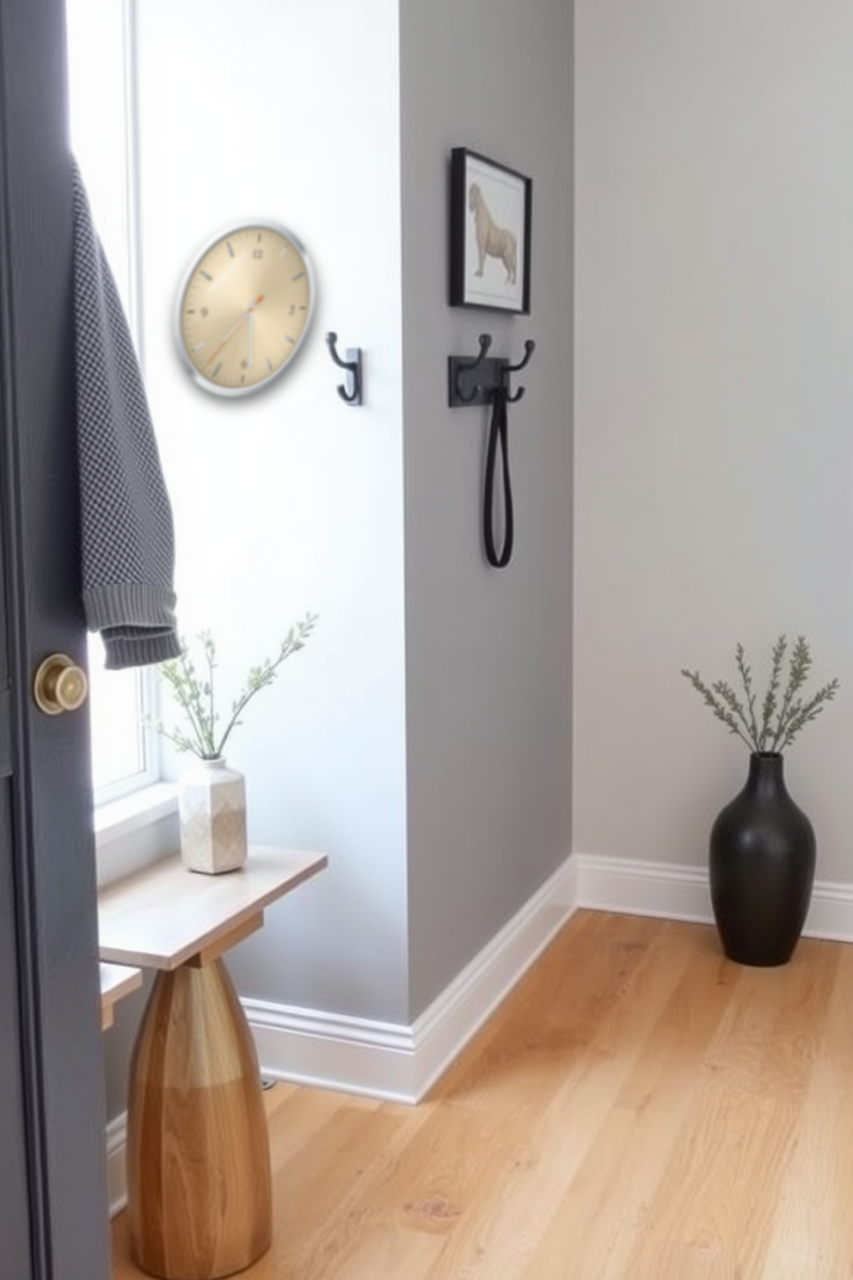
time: **7:28:37**
